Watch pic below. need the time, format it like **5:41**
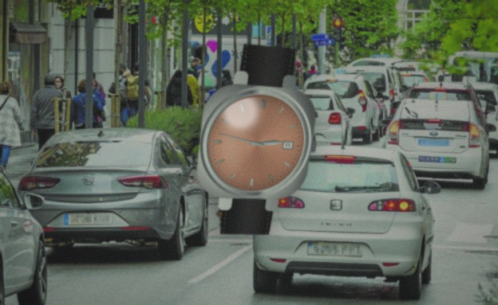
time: **2:47**
